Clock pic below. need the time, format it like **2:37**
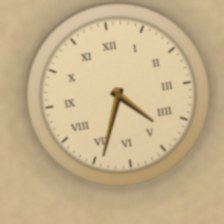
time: **4:34**
